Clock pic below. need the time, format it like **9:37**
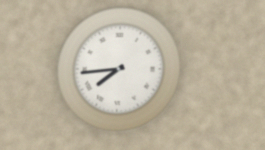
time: **7:44**
